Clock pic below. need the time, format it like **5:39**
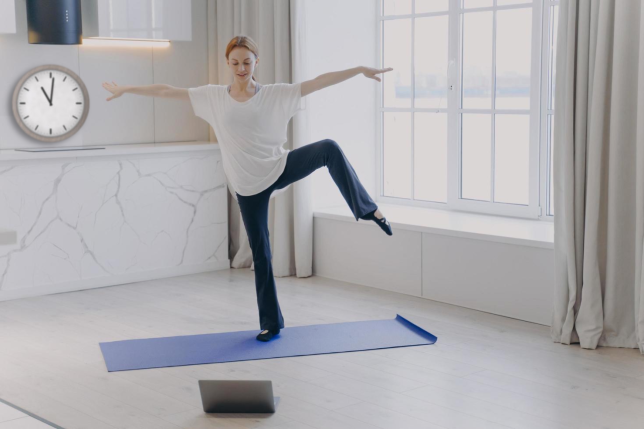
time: **11:01**
